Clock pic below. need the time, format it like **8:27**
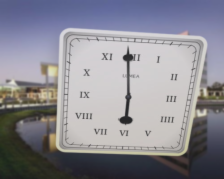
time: **5:59**
